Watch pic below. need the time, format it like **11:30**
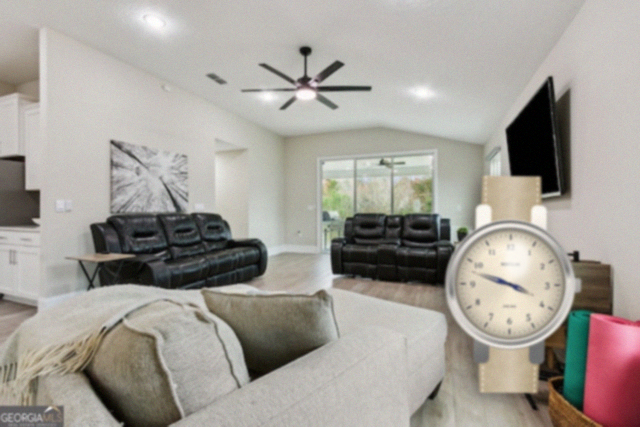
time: **3:48**
